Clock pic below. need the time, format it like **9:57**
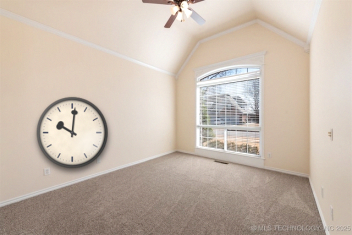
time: **10:01**
